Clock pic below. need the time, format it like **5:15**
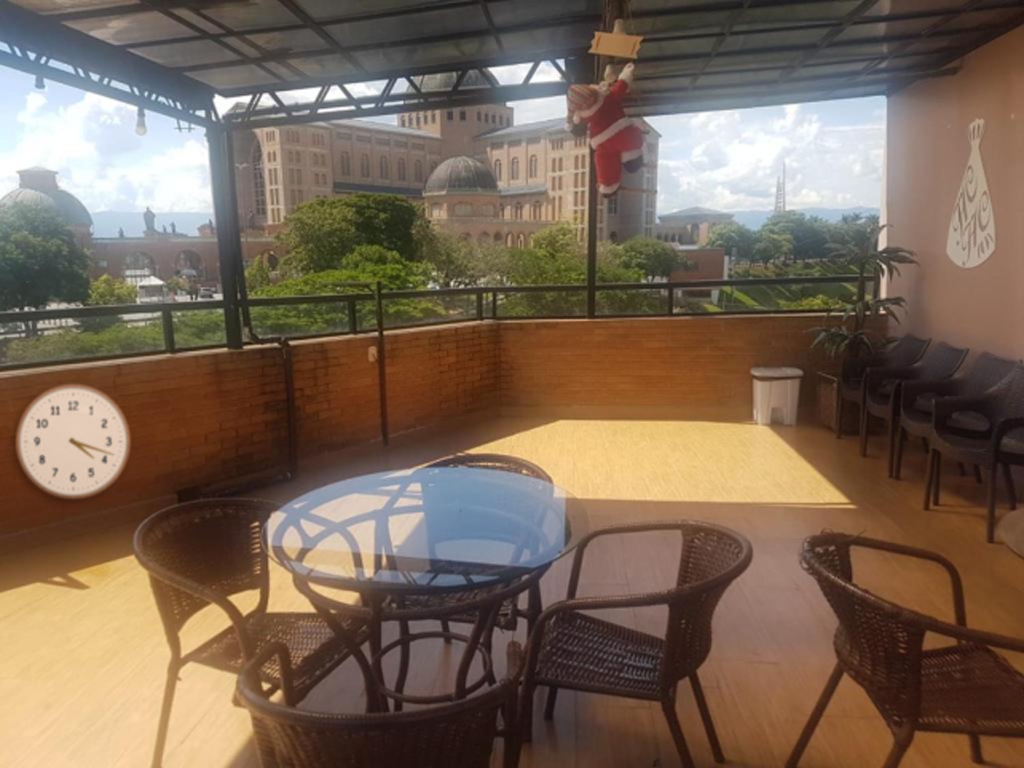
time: **4:18**
